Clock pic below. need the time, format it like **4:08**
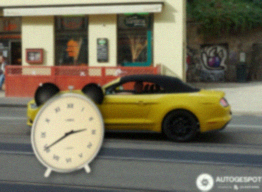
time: **2:40**
